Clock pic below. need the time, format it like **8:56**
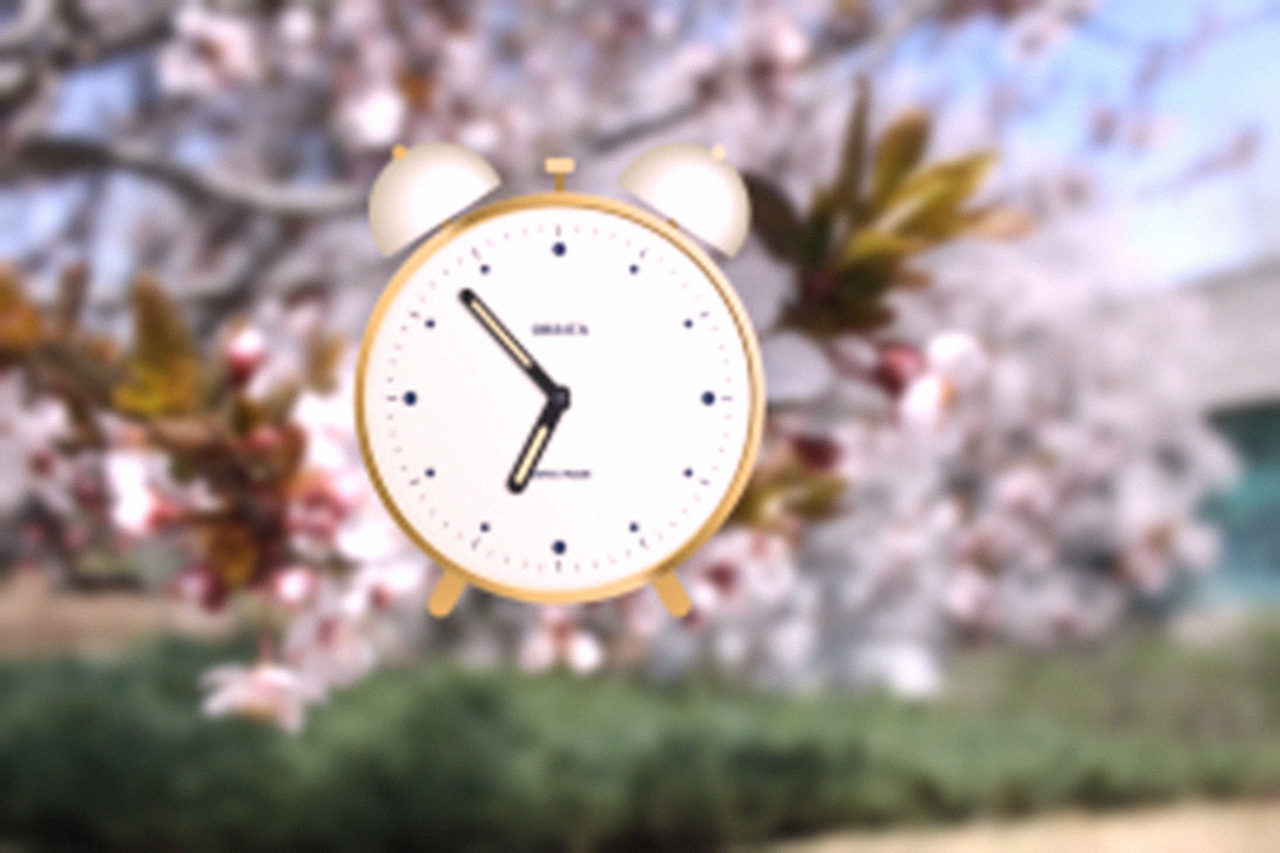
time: **6:53**
